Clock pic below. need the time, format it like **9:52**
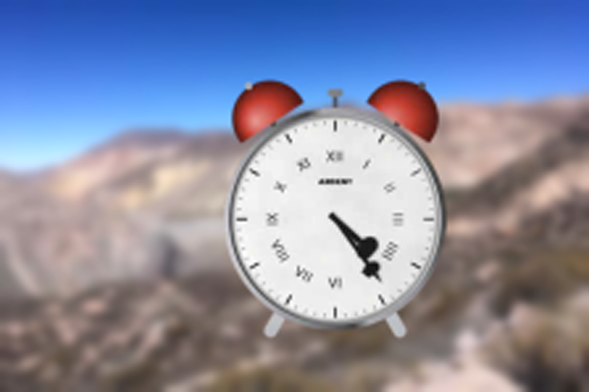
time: **4:24**
